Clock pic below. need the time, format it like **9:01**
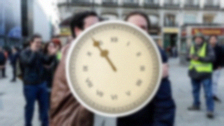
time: **10:54**
